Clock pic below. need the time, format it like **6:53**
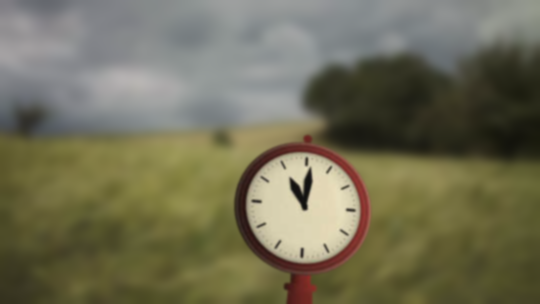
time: **11:01**
